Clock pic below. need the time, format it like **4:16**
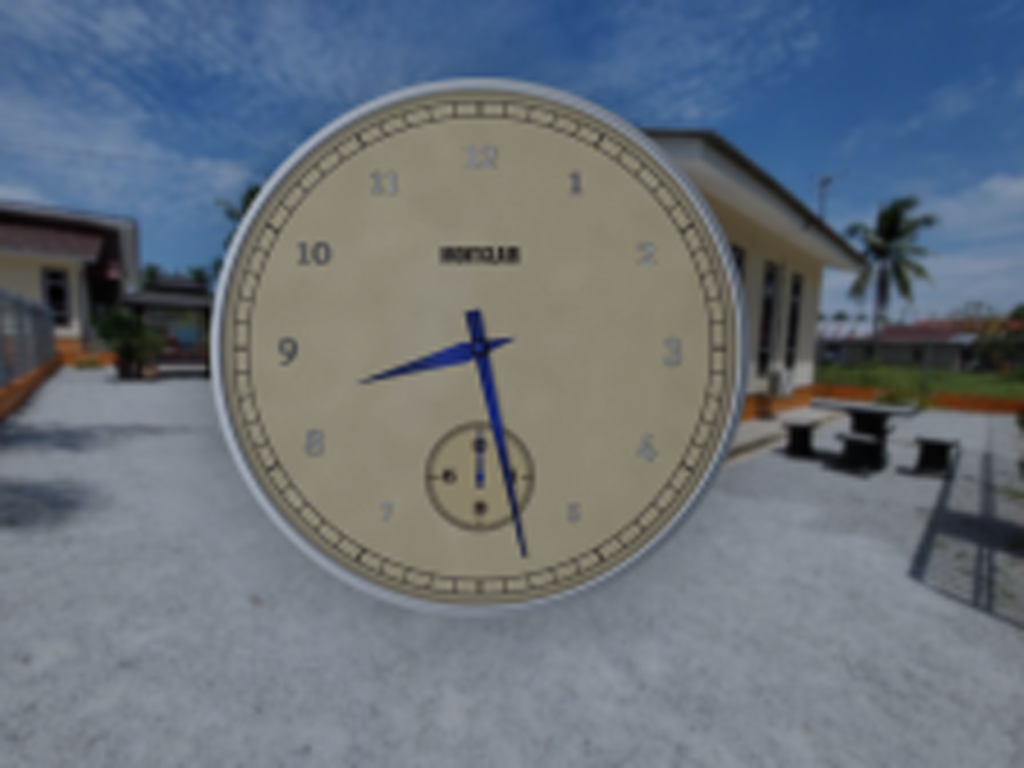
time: **8:28**
